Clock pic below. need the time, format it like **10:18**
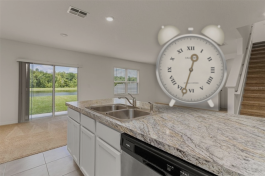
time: **12:33**
